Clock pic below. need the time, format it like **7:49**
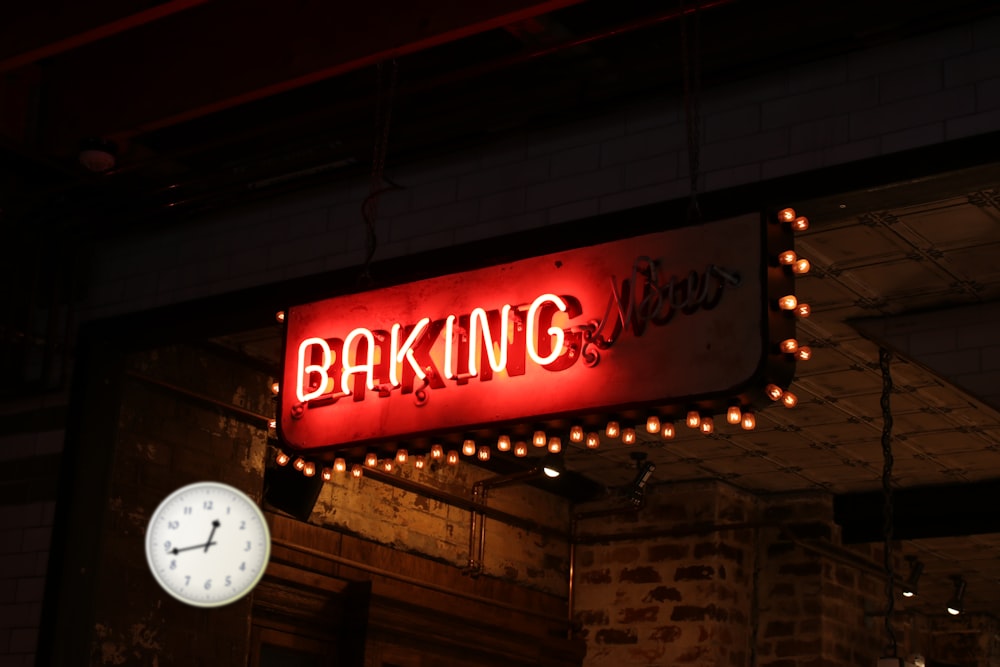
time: **12:43**
